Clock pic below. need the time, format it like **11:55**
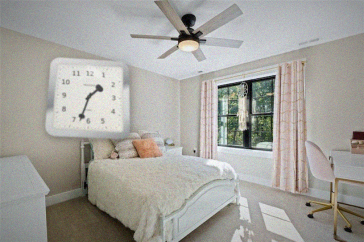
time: **1:33**
